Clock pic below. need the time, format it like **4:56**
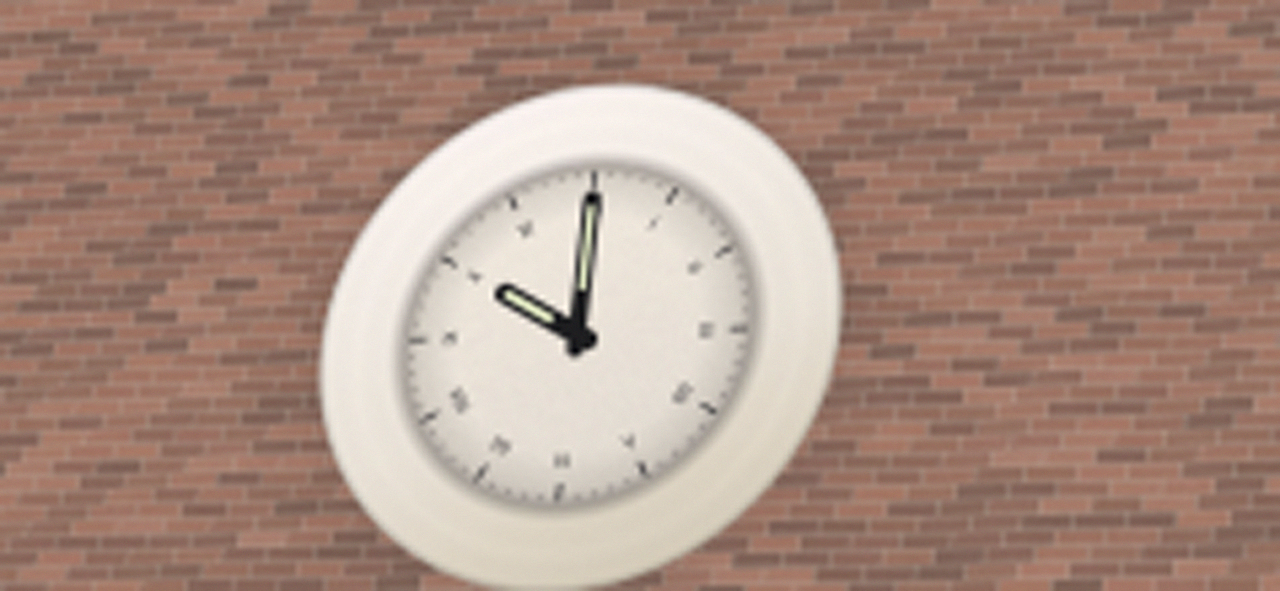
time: **10:00**
